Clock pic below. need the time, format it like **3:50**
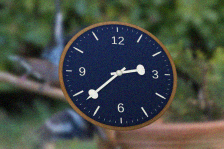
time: **2:38**
